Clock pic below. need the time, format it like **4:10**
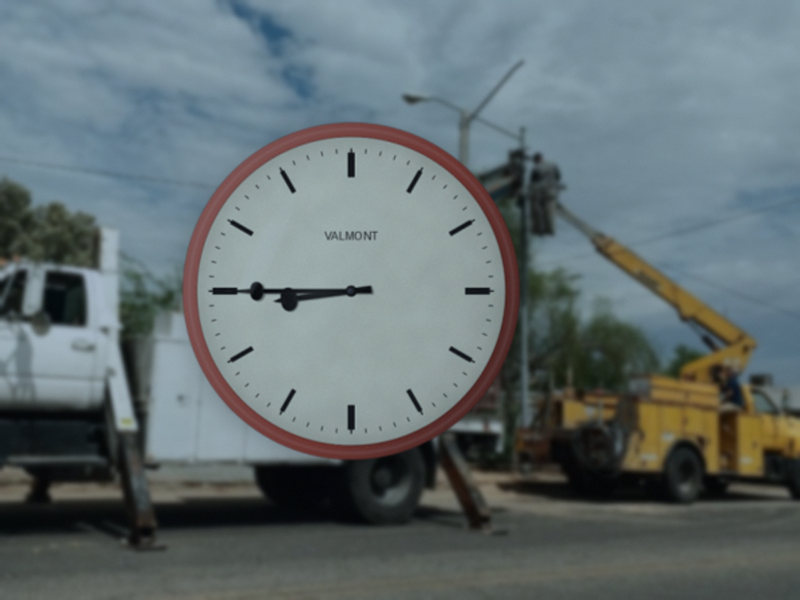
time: **8:45**
